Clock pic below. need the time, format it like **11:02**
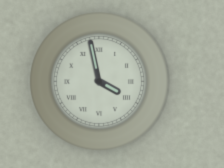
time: **3:58**
